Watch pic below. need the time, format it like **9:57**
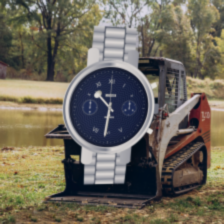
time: **10:31**
